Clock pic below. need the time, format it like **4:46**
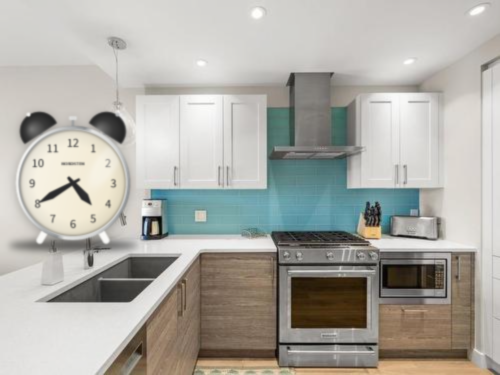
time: **4:40**
